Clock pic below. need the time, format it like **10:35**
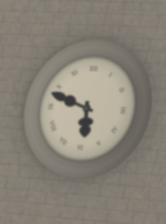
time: **5:48**
